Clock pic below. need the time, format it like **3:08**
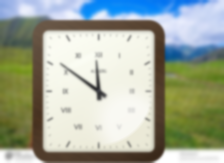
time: **11:51**
